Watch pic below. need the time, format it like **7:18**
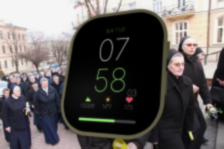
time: **7:58**
